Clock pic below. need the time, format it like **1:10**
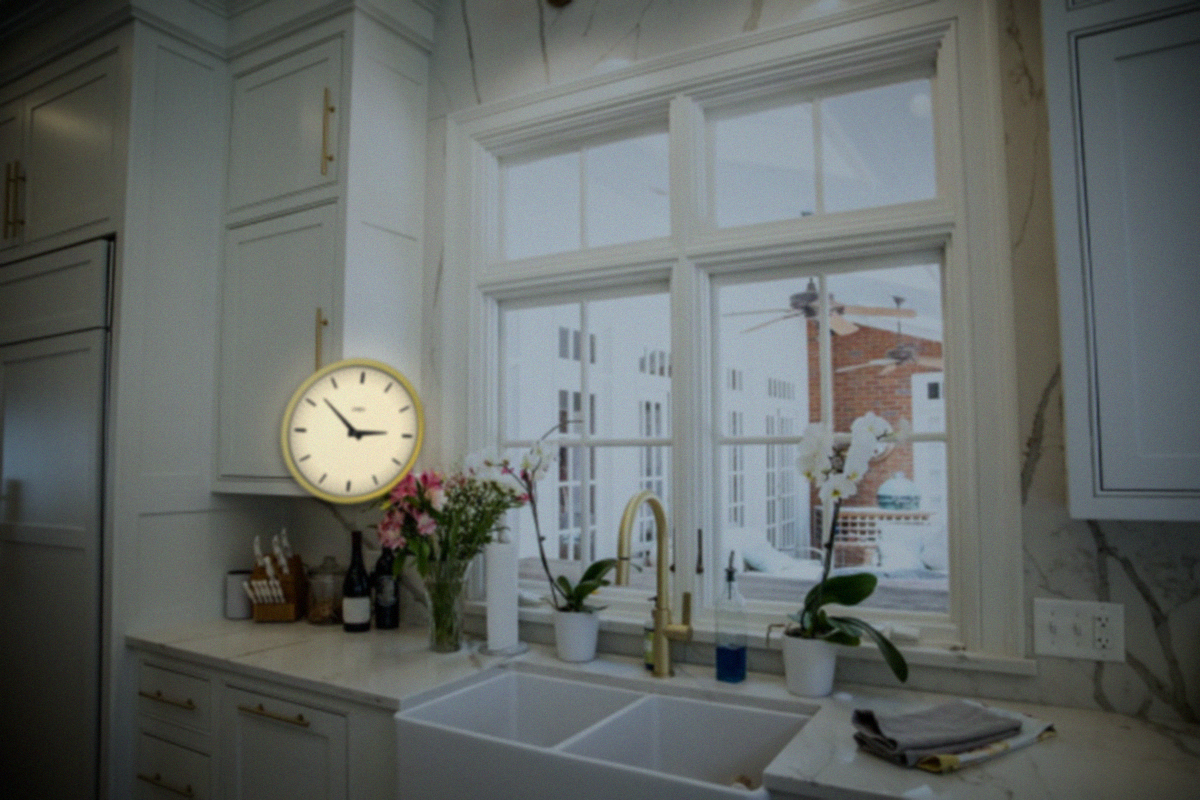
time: **2:52**
